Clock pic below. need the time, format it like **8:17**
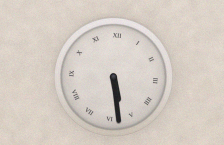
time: **5:28**
